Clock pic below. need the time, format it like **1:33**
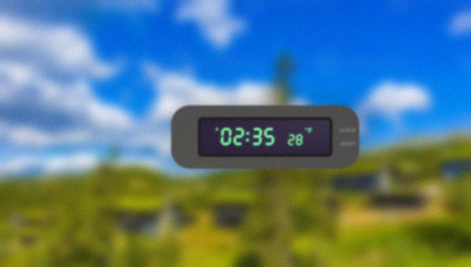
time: **2:35**
